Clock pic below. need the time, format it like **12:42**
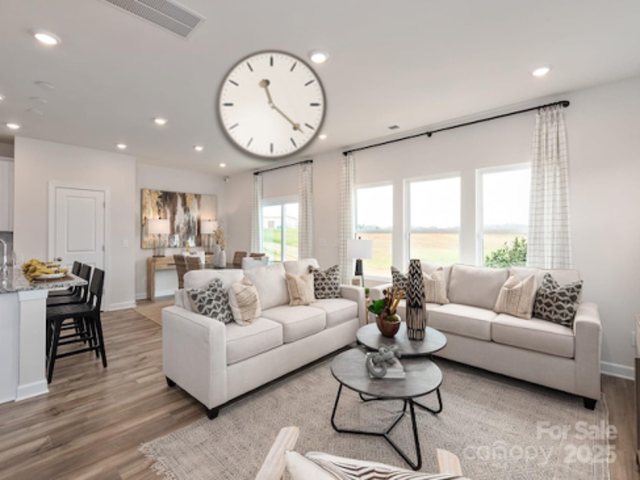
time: **11:22**
